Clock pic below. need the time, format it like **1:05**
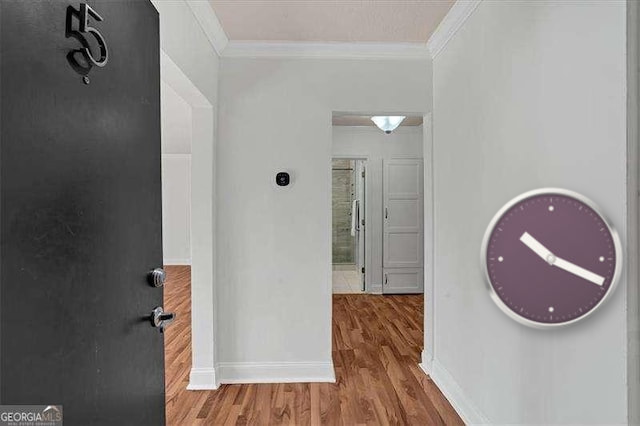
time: **10:19**
